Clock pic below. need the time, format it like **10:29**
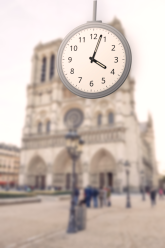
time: **4:03**
